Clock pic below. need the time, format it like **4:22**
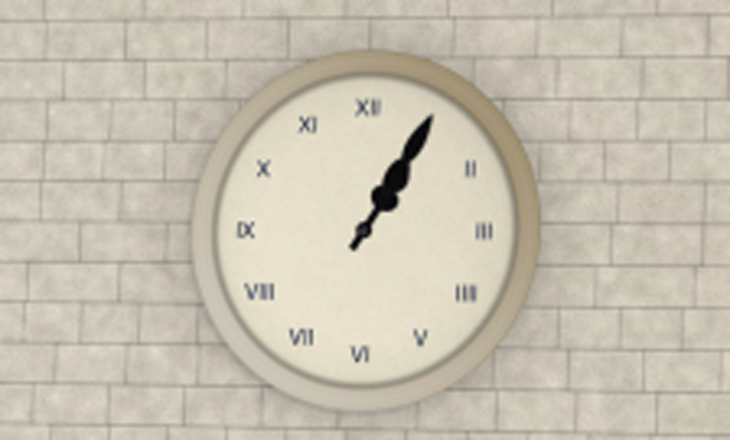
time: **1:05**
